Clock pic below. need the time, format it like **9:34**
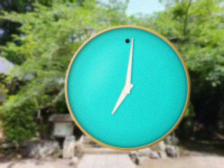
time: **7:01**
